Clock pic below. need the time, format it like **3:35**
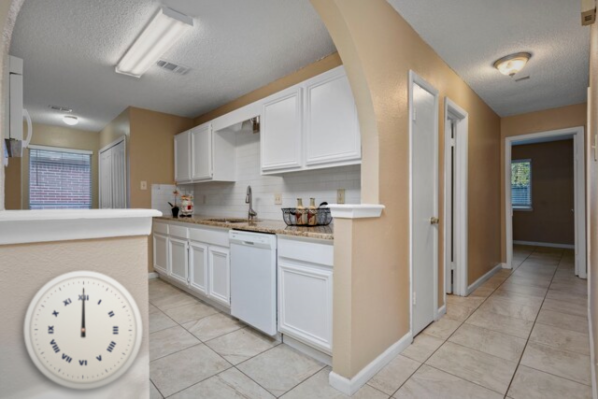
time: **12:00**
